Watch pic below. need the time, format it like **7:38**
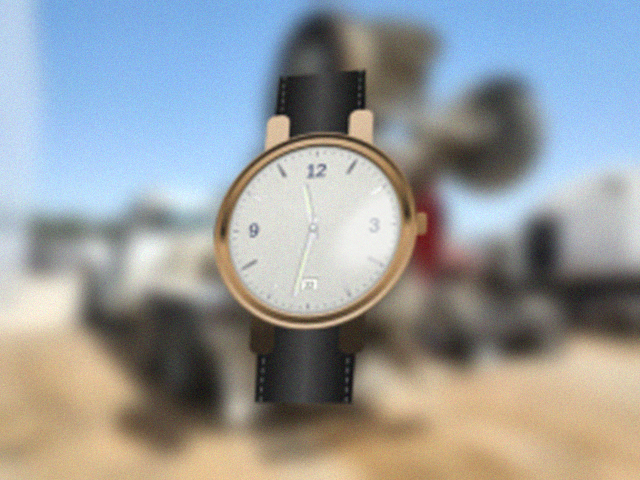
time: **11:32**
